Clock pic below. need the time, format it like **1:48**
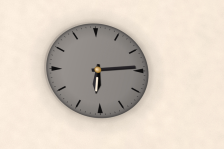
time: **6:14**
